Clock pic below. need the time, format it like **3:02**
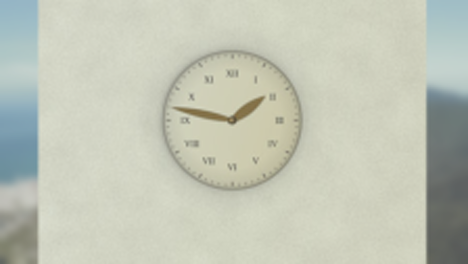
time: **1:47**
